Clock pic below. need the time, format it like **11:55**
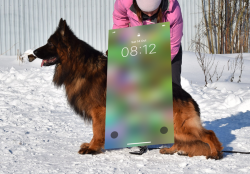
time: **8:12**
